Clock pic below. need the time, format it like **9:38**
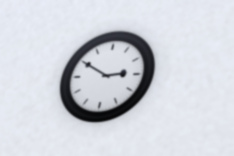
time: **2:50**
